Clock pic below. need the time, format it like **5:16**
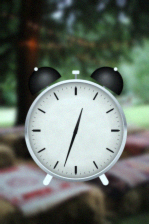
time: **12:33**
